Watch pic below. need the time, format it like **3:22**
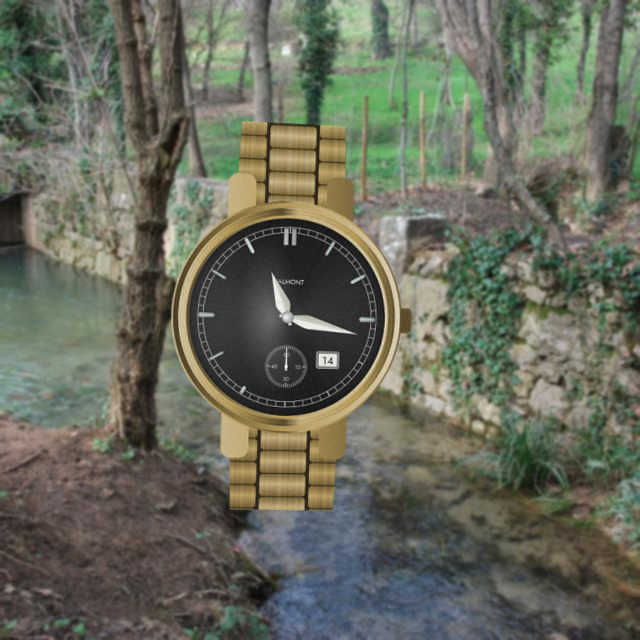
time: **11:17**
